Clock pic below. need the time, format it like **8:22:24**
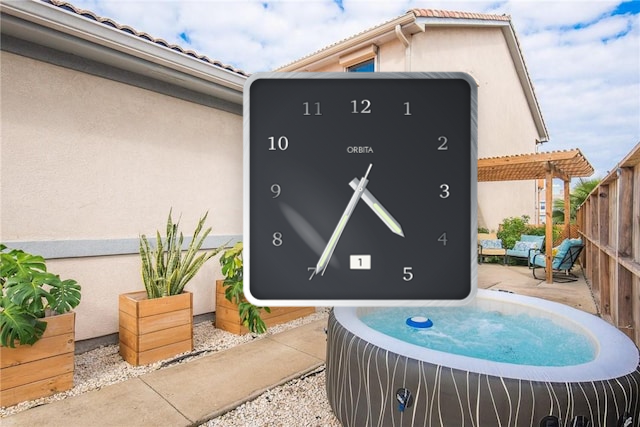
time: **4:34:34**
